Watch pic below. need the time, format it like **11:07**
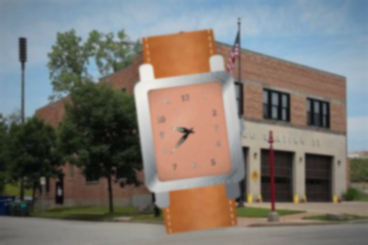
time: **9:38**
